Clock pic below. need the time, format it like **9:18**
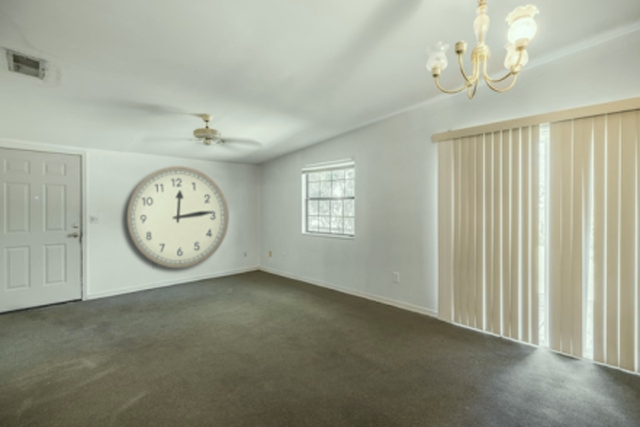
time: **12:14**
